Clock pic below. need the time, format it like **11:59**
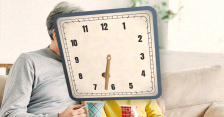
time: **6:32**
